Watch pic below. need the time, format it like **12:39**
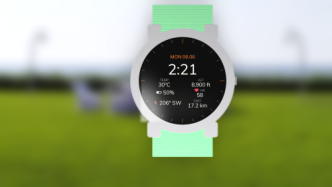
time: **2:21**
